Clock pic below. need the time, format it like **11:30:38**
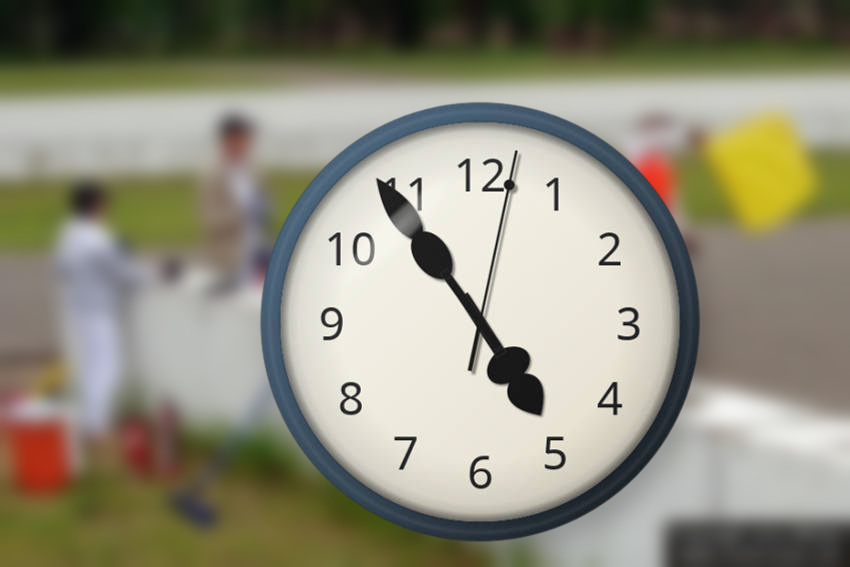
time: **4:54:02**
